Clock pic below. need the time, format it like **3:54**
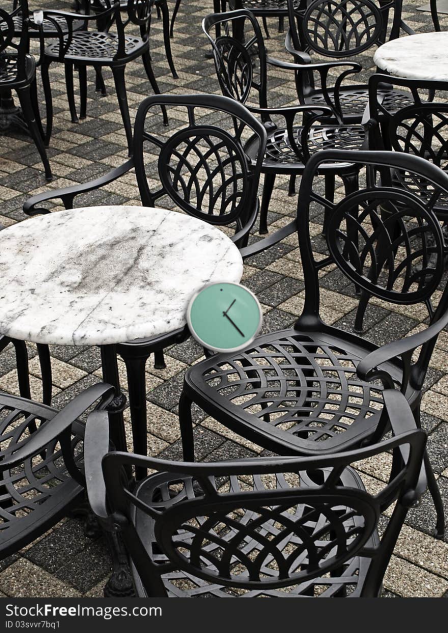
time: **1:25**
